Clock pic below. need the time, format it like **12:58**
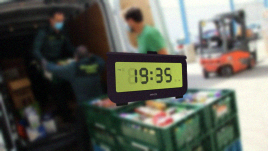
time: **19:35**
